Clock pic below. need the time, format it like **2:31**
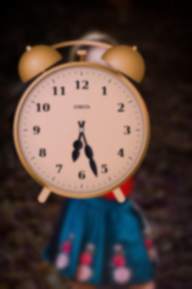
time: **6:27**
